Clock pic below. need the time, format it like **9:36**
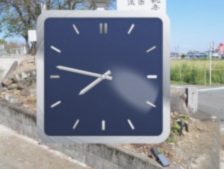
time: **7:47**
